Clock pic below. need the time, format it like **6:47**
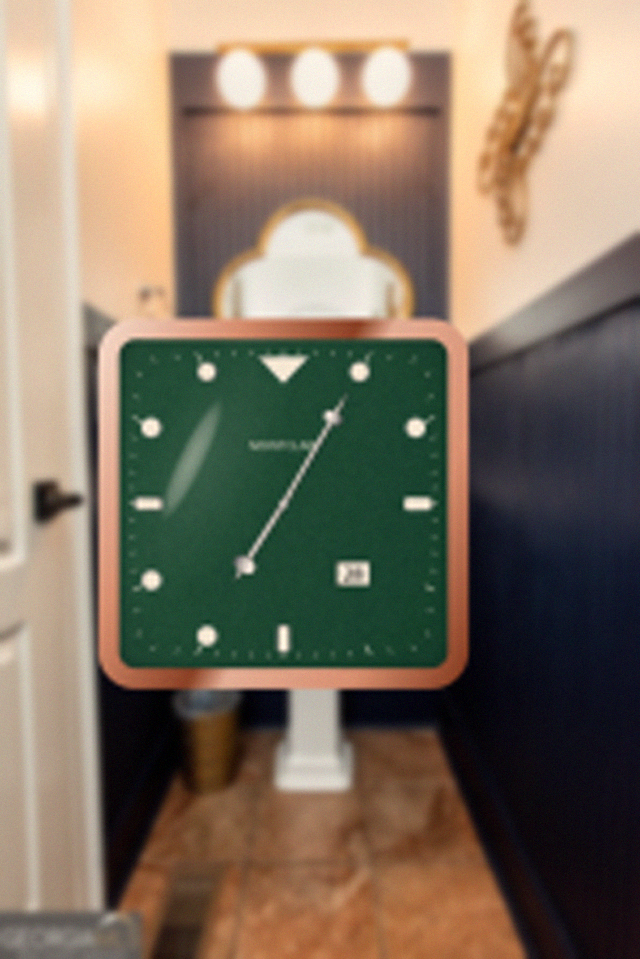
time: **7:05**
